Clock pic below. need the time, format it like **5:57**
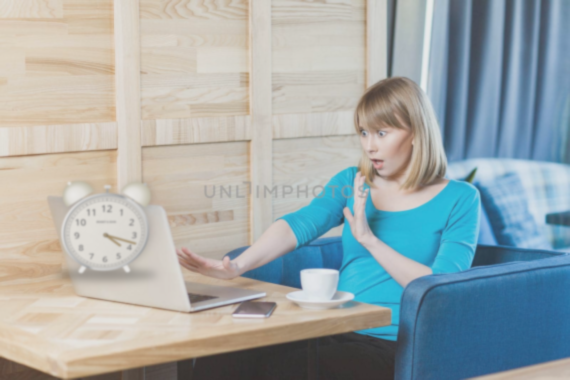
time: **4:18**
